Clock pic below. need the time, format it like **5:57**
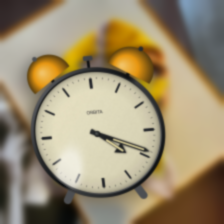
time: **4:19**
